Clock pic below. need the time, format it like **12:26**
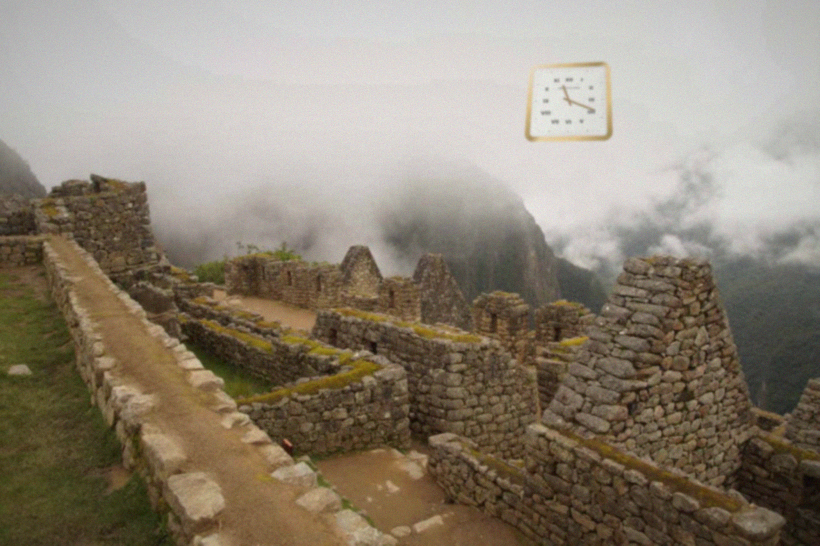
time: **11:19**
